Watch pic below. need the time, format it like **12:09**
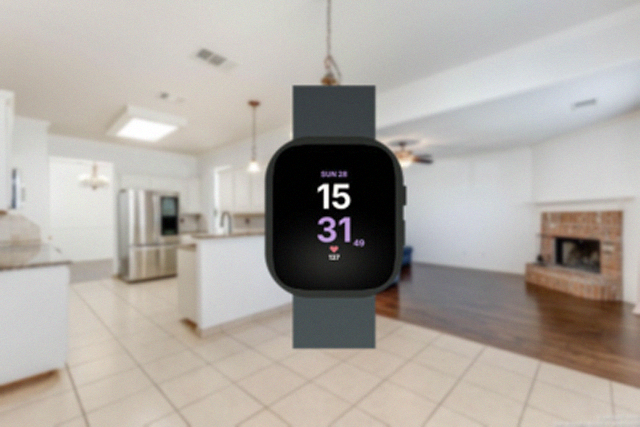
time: **15:31**
